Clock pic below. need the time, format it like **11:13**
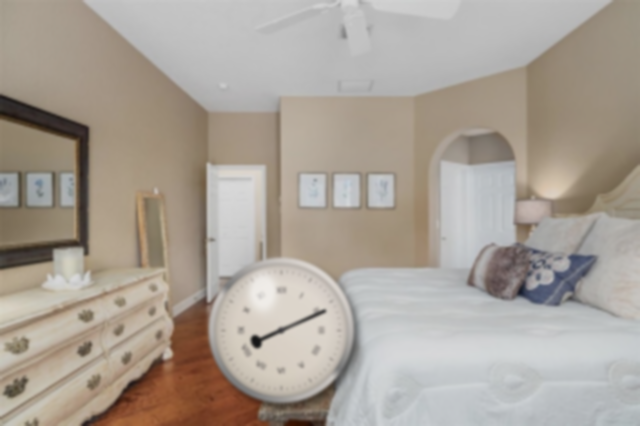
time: **8:11**
